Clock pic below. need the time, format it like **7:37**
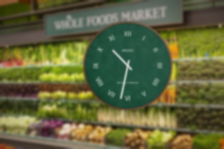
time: **10:32**
